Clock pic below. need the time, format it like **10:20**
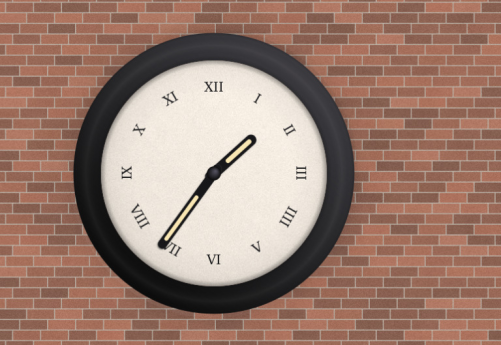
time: **1:36**
